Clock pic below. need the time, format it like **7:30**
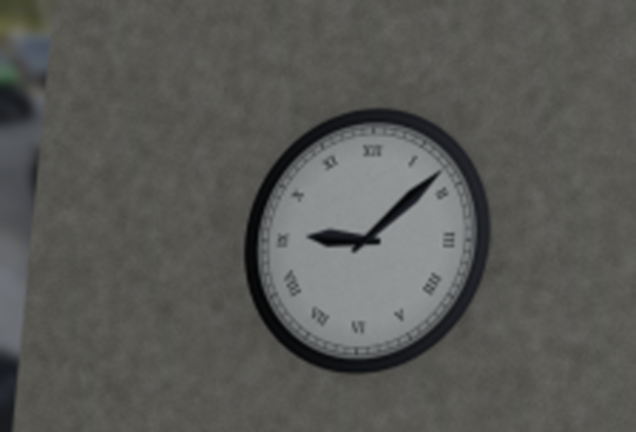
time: **9:08**
